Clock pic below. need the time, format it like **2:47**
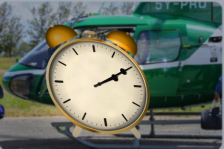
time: **2:10**
